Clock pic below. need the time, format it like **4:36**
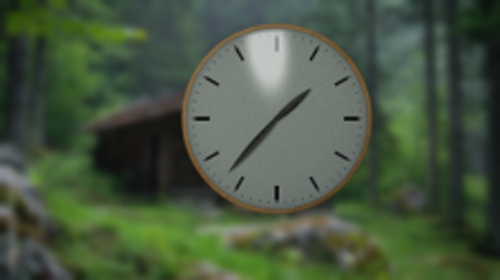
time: **1:37**
